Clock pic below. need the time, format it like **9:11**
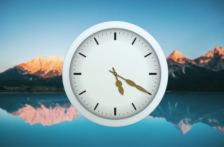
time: **5:20**
